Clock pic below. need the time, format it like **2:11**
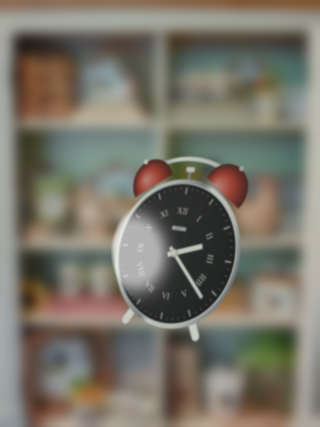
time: **2:22**
